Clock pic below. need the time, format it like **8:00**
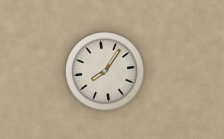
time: **8:07**
